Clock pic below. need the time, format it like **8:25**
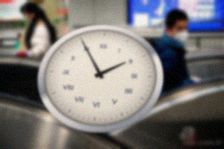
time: **1:55**
